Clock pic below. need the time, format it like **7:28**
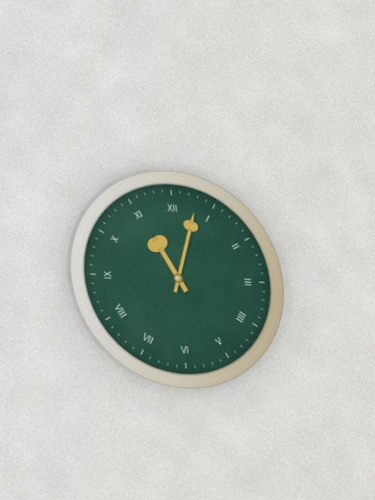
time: **11:03**
